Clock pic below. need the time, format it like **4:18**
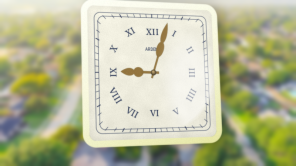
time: **9:03**
